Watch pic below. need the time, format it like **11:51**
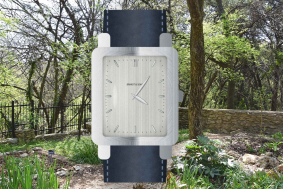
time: **4:06**
